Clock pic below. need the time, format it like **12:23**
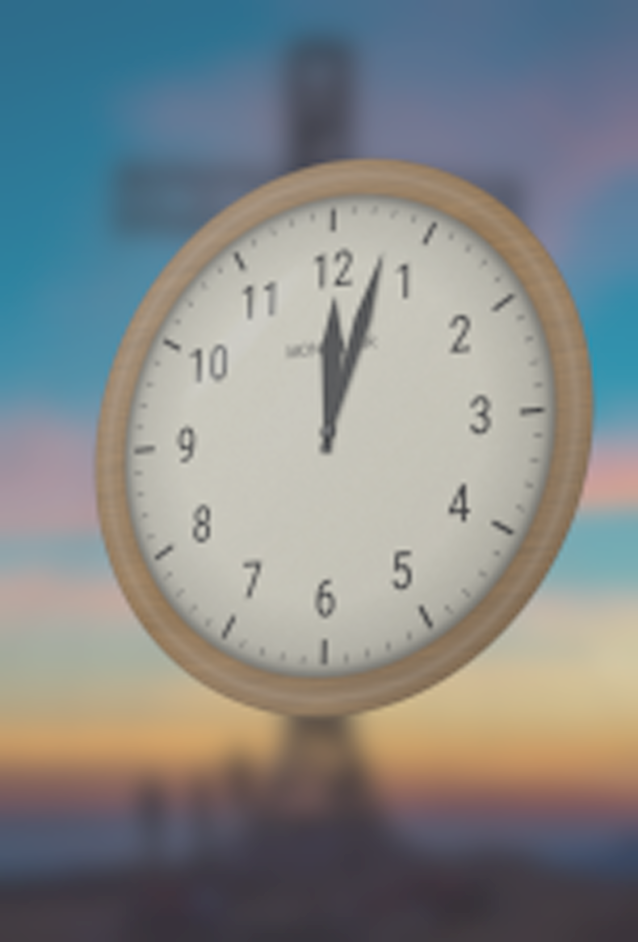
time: **12:03**
